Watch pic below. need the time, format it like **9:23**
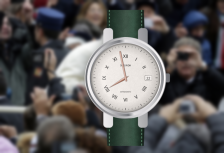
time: **7:58**
